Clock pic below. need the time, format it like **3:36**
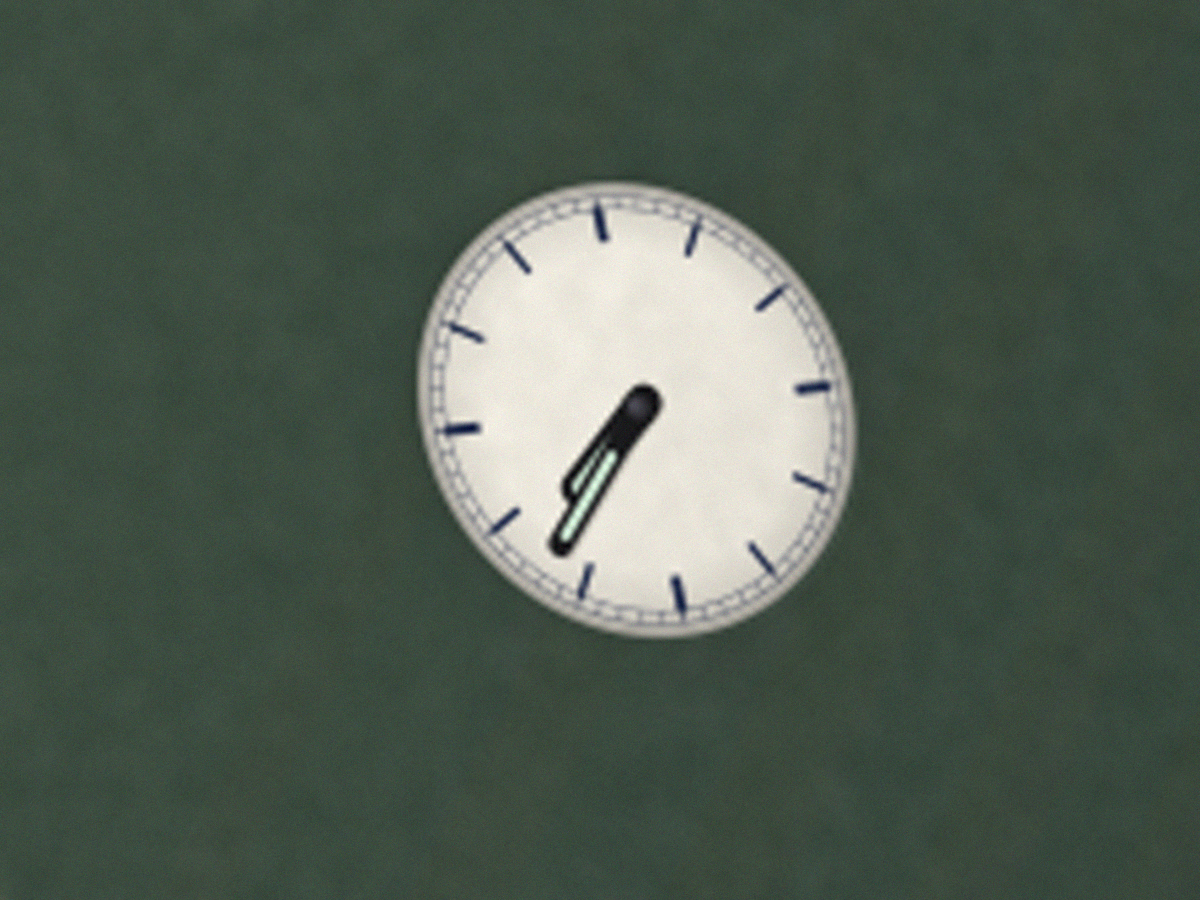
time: **7:37**
